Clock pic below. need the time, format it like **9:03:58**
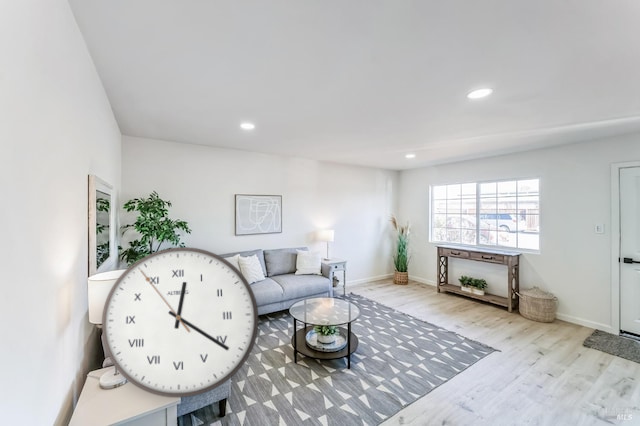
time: **12:20:54**
